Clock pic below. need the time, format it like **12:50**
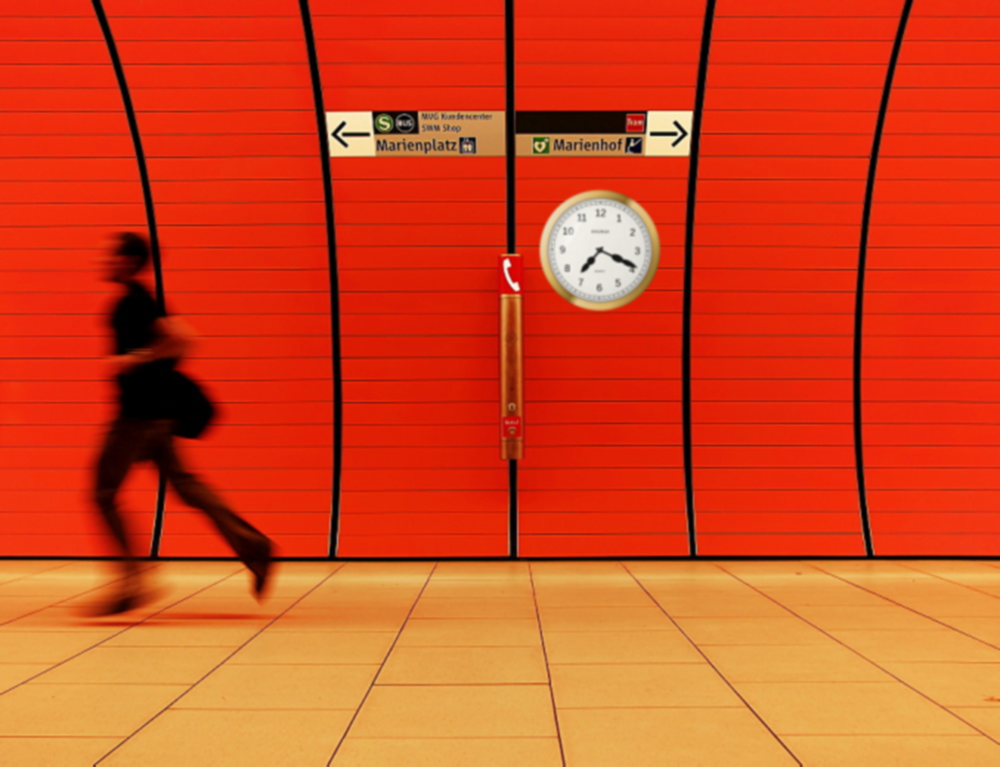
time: **7:19**
